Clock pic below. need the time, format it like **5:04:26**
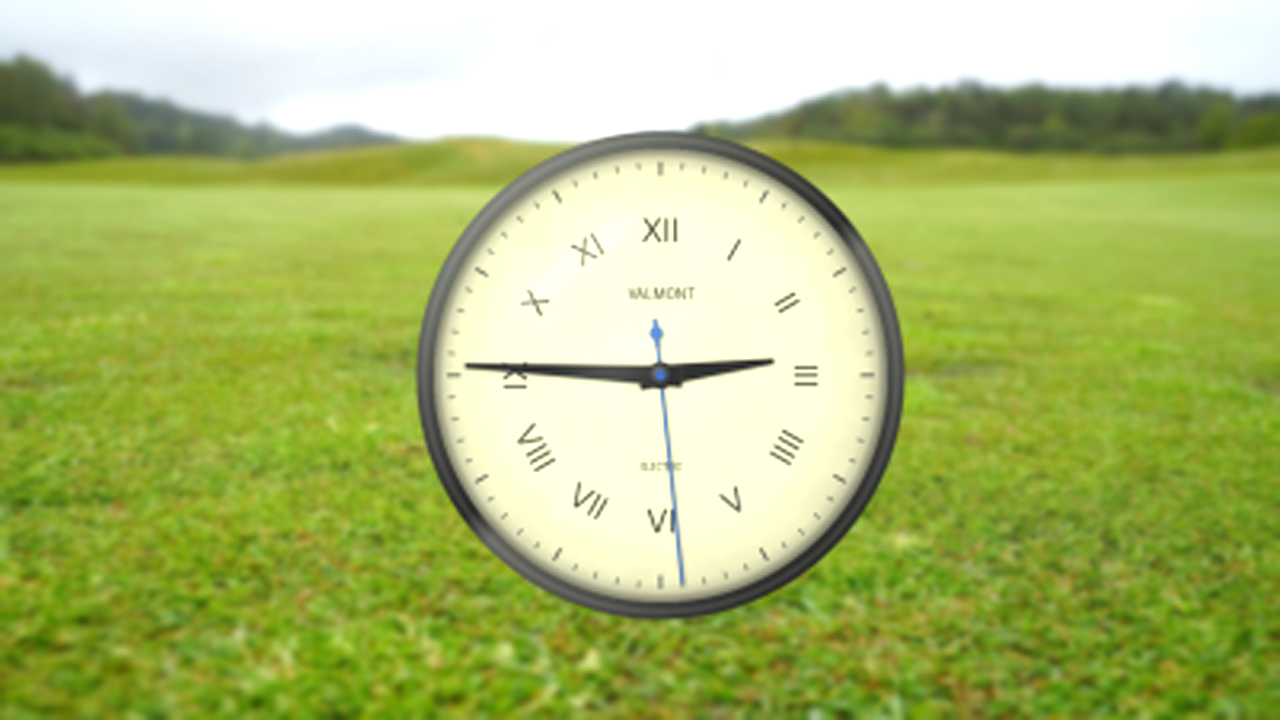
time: **2:45:29**
